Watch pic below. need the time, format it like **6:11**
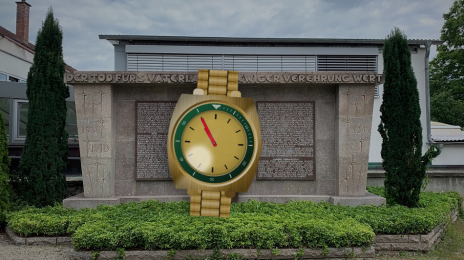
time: **10:55**
